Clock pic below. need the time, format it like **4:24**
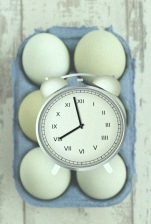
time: **7:58**
